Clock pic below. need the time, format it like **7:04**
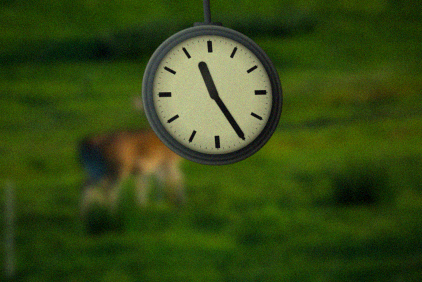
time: **11:25**
